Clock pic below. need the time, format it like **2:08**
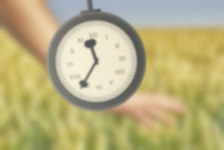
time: **11:36**
